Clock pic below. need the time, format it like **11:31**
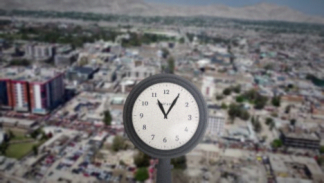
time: **11:05**
